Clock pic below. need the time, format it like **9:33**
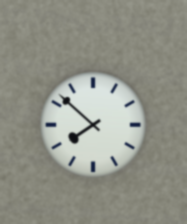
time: **7:52**
